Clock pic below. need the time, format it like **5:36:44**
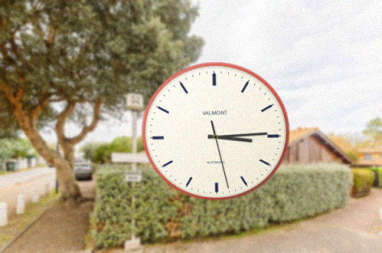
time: **3:14:28**
